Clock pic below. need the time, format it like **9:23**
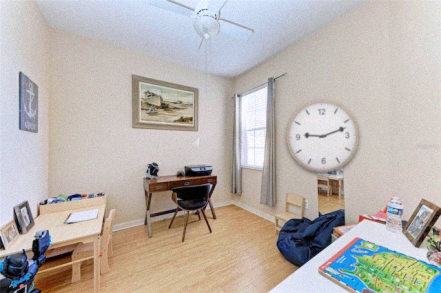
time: **9:12**
